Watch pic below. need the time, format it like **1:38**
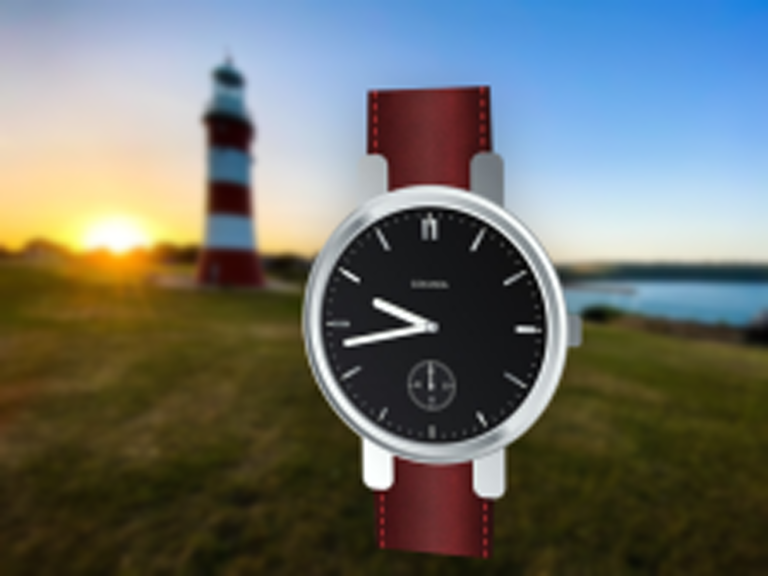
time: **9:43**
